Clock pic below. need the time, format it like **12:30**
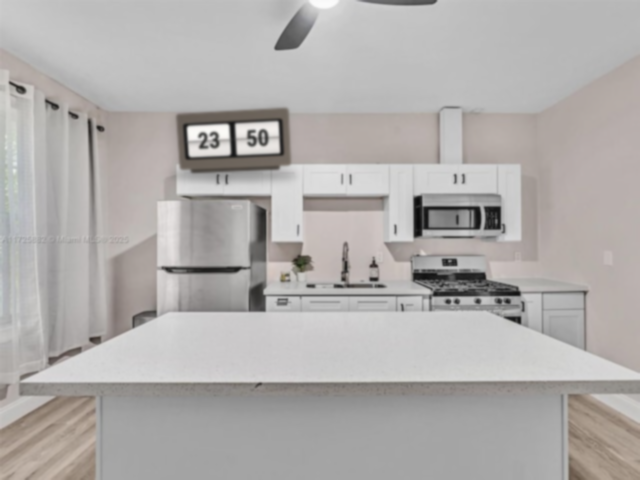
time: **23:50**
